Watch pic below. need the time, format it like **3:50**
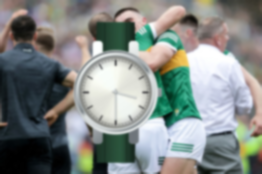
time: **3:30**
